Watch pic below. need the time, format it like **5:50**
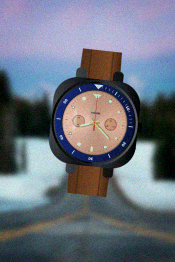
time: **8:22**
